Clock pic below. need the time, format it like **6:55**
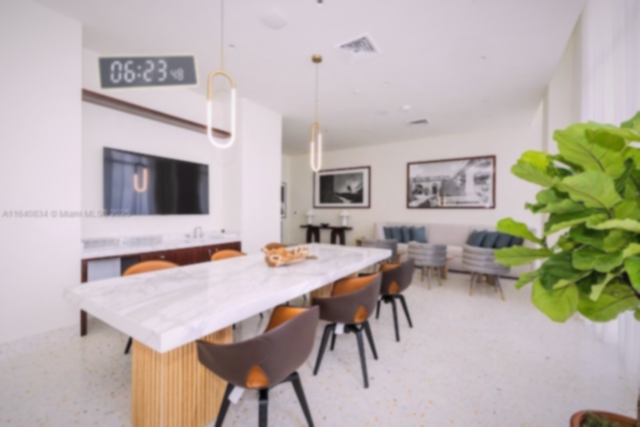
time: **6:23**
